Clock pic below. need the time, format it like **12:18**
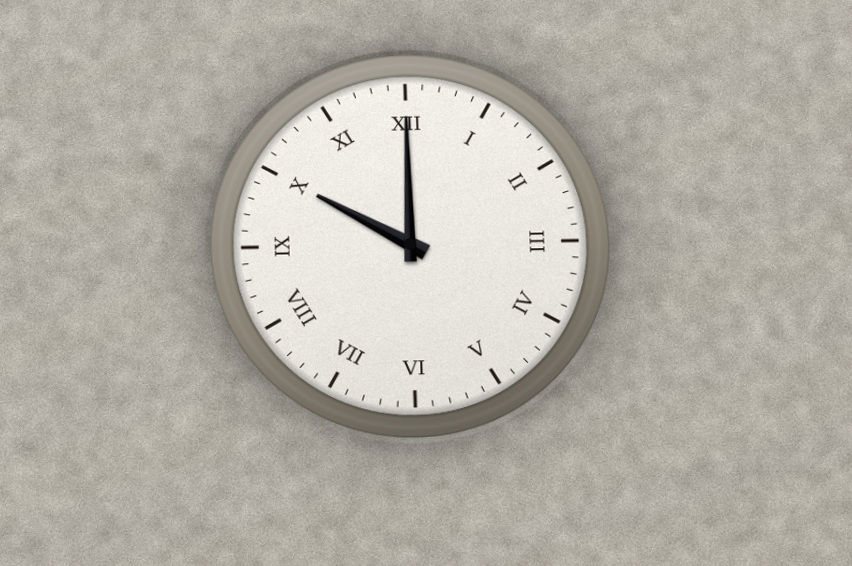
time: **10:00**
